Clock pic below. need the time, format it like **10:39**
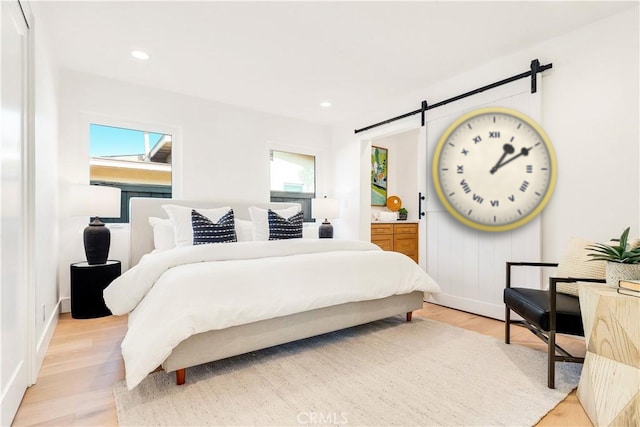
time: **1:10**
